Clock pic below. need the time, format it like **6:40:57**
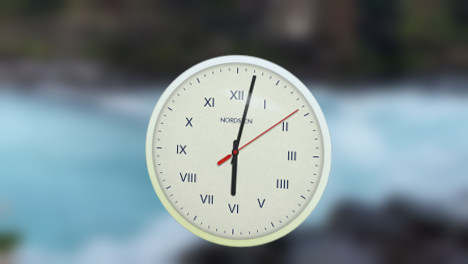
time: **6:02:09**
